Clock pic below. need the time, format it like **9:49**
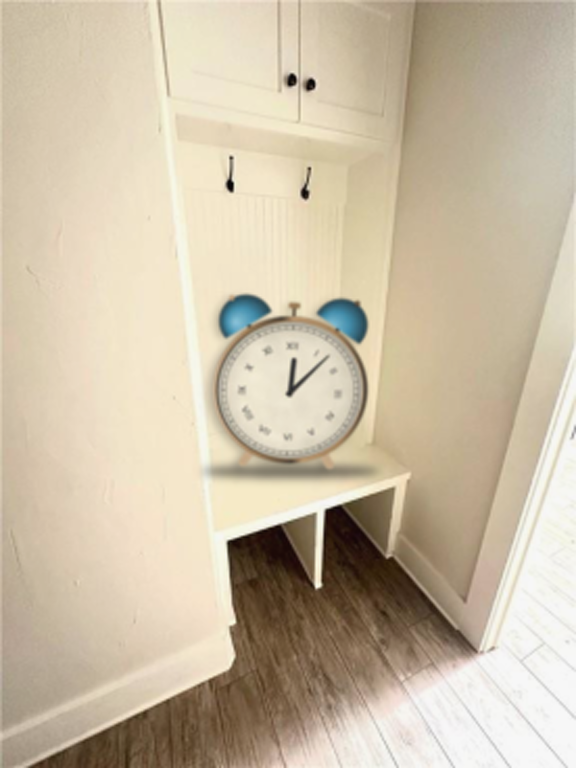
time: **12:07**
